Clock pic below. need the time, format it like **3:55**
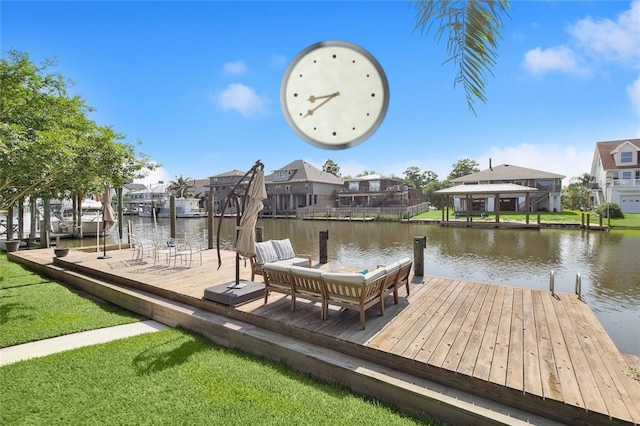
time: **8:39**
